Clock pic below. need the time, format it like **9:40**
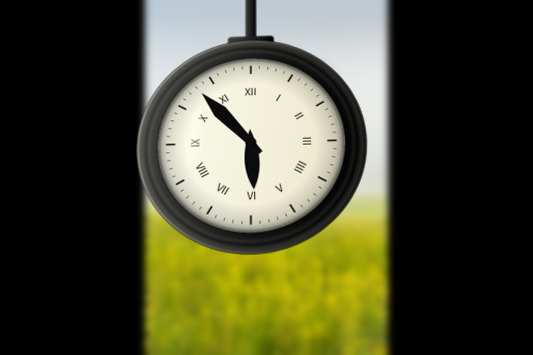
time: **5:53**
